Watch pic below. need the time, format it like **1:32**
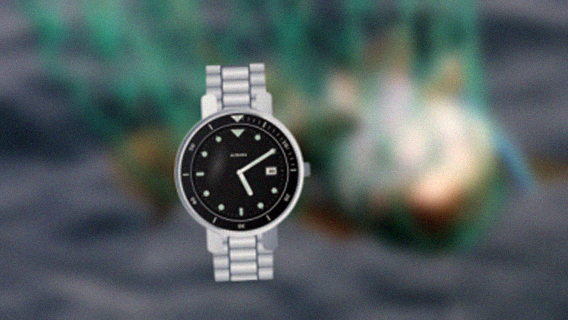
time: **5:10**
